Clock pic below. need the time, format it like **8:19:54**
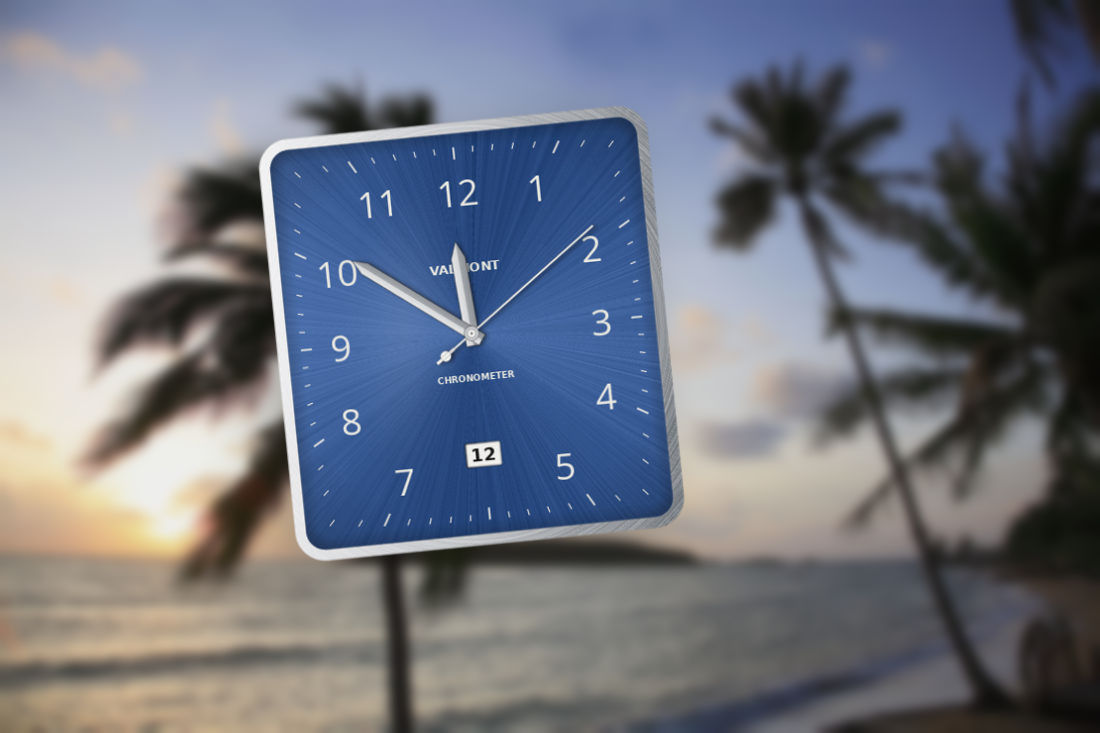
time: **11:51:09**
